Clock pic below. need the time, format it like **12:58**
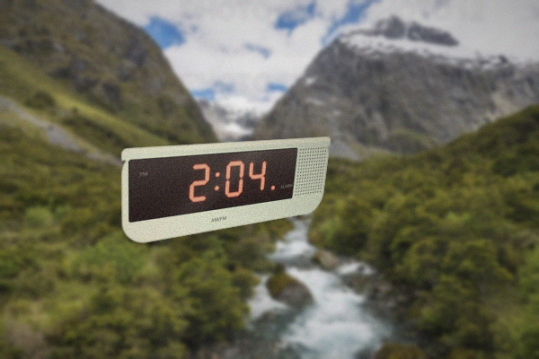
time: **2:04**
